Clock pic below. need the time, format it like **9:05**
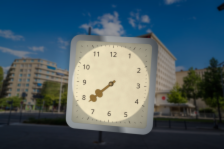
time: **7:38**
